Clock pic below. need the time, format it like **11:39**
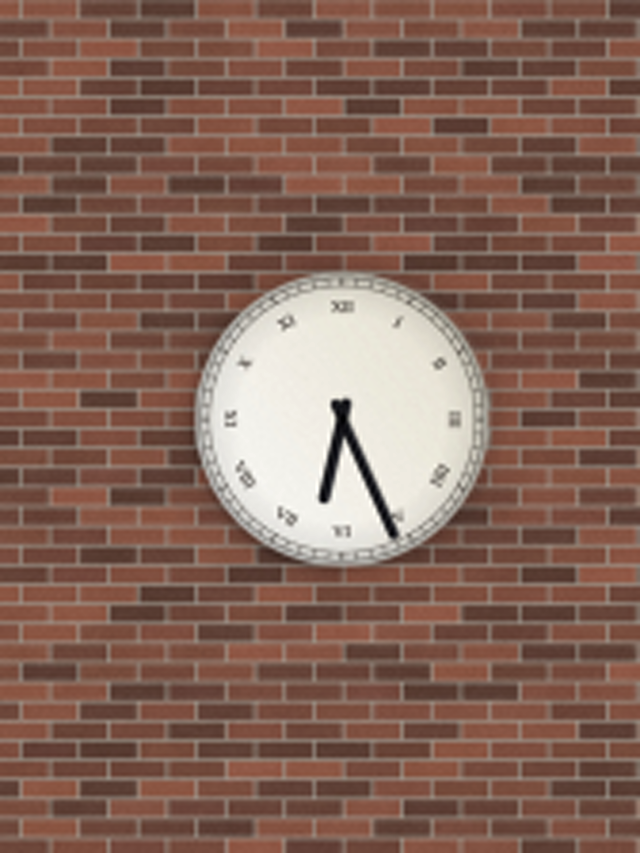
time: **6:26**
